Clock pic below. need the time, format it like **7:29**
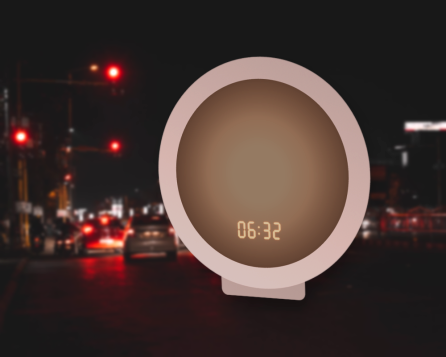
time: **6:32**
